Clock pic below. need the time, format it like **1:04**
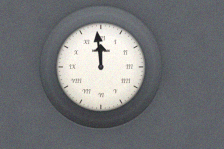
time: **11:59**
